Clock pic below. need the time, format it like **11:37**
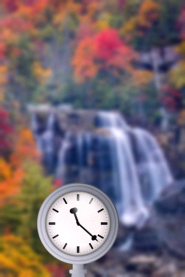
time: **11:22**
